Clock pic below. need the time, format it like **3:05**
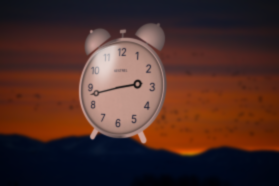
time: **2:43**
